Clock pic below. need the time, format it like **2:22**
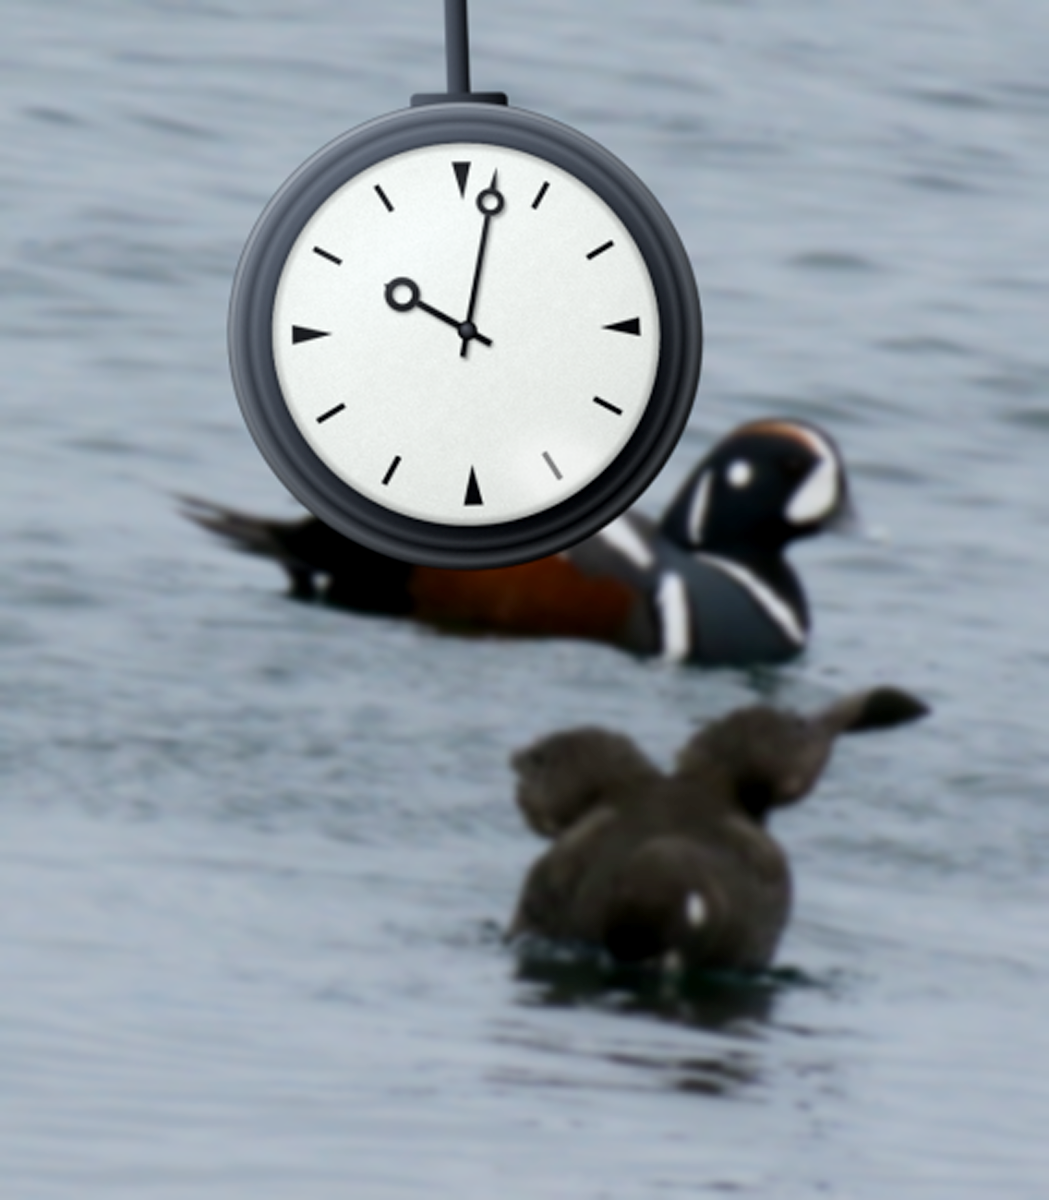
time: **10:02**
